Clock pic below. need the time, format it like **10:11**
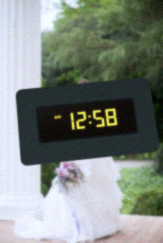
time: **12:58**
